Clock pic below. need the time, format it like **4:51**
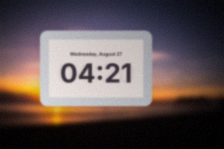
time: **4:21**
